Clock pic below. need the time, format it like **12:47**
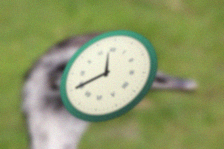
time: **11:40**
